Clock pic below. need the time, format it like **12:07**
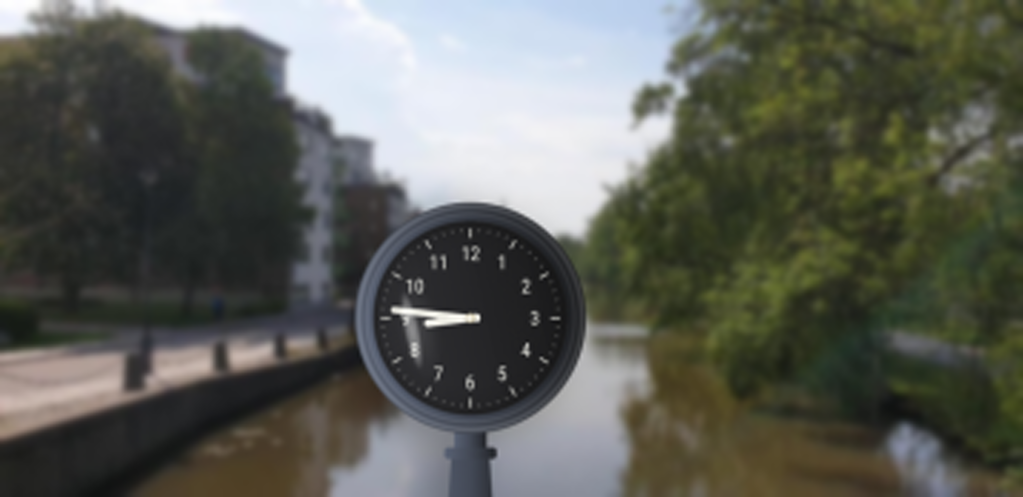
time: **8:46**
